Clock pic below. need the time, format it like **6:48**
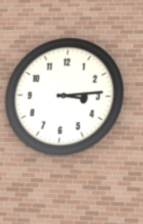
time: **3:14**
